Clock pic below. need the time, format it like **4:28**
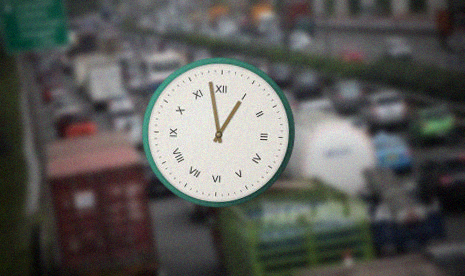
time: **12:58**
